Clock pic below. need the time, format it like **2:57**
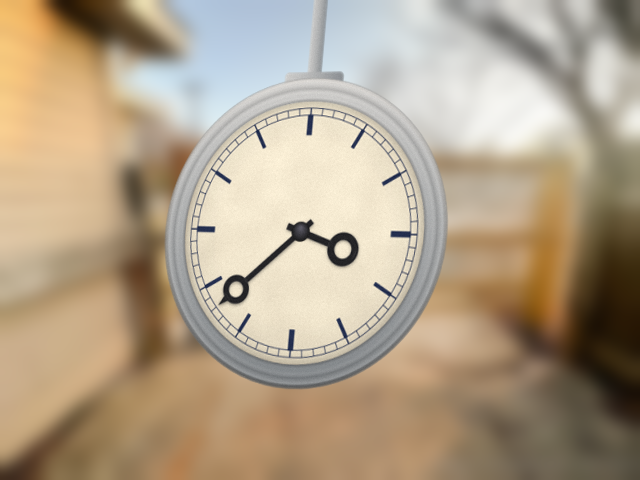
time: **3:38**
